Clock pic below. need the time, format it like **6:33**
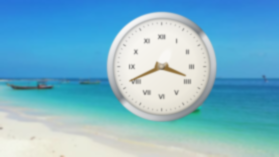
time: **3:41**
